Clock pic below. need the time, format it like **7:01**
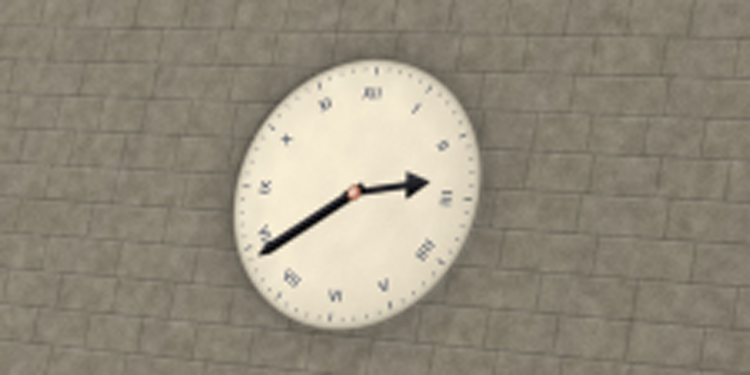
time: **2:39**
